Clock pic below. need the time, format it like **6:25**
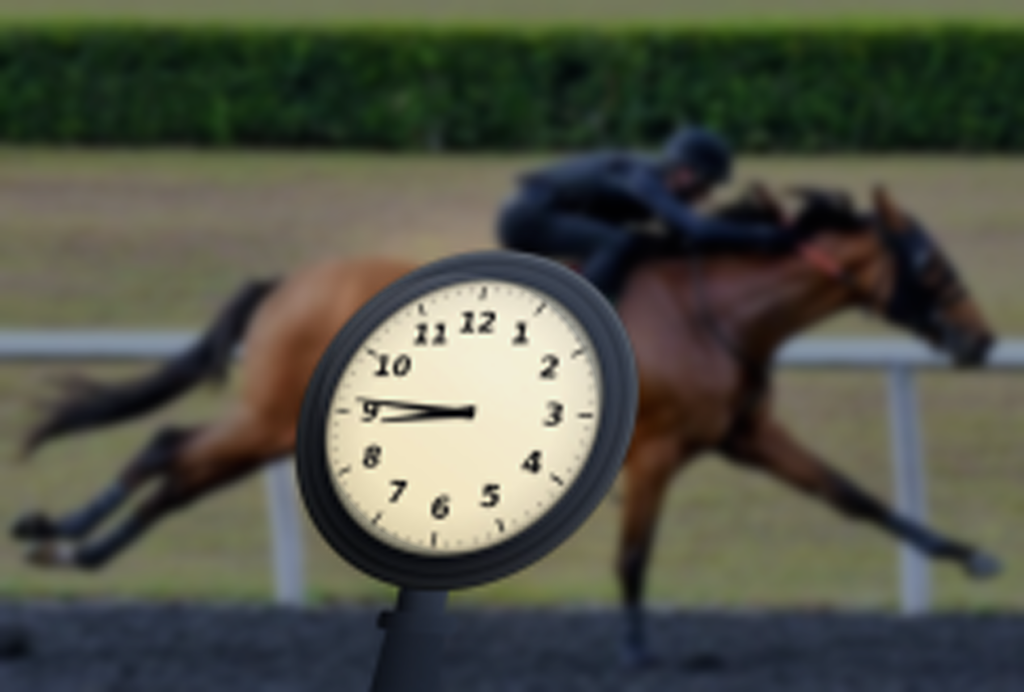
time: **8:46**
